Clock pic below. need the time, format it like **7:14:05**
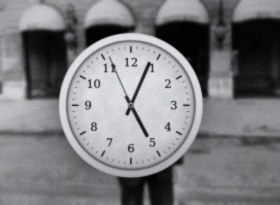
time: **5:03:56**
